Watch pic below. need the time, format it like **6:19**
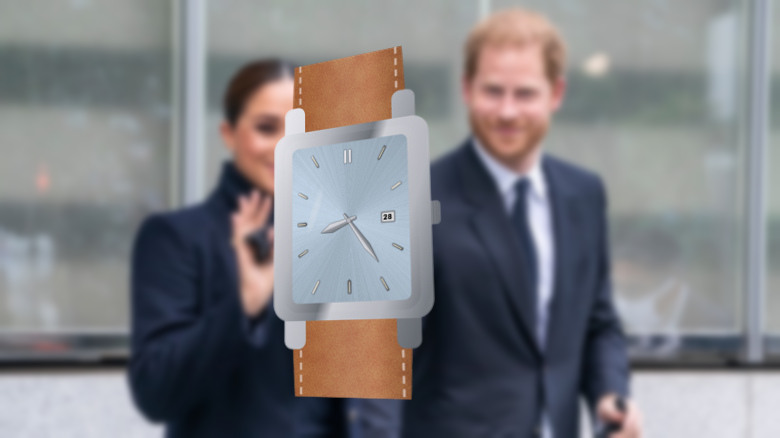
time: **8:24**
